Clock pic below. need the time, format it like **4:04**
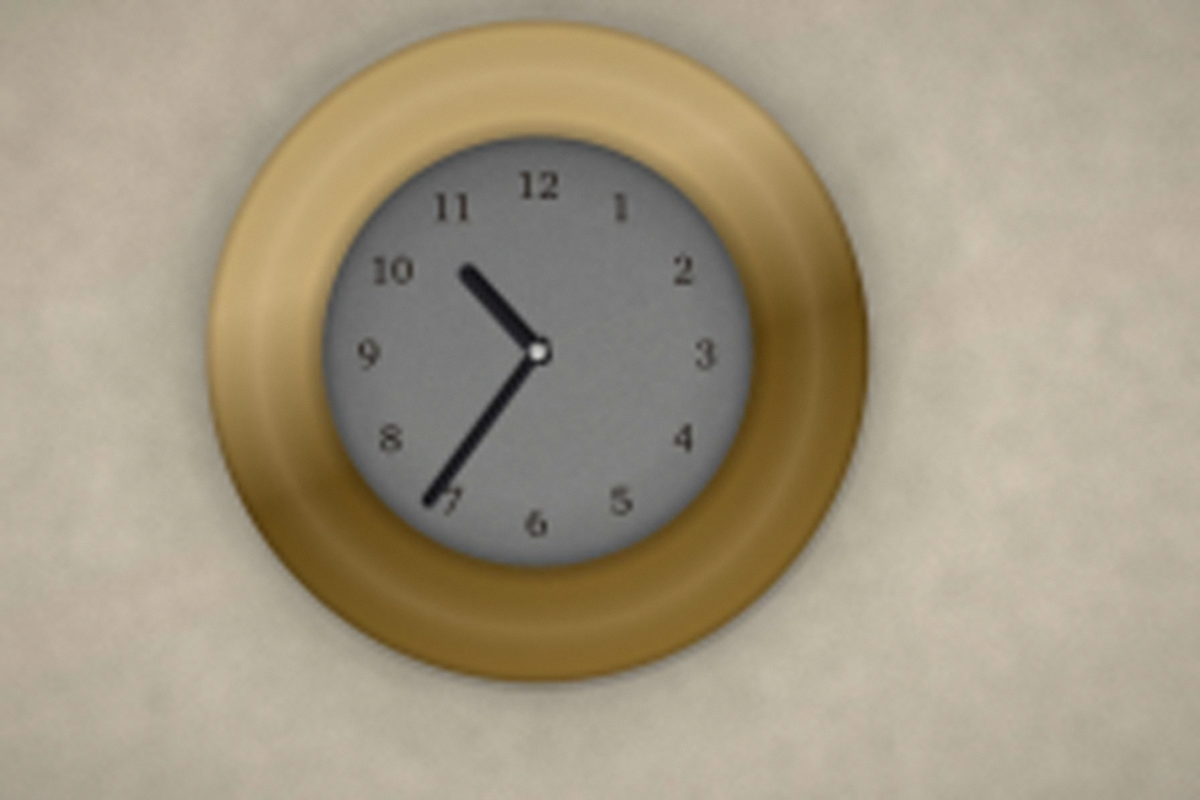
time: **10:36**
